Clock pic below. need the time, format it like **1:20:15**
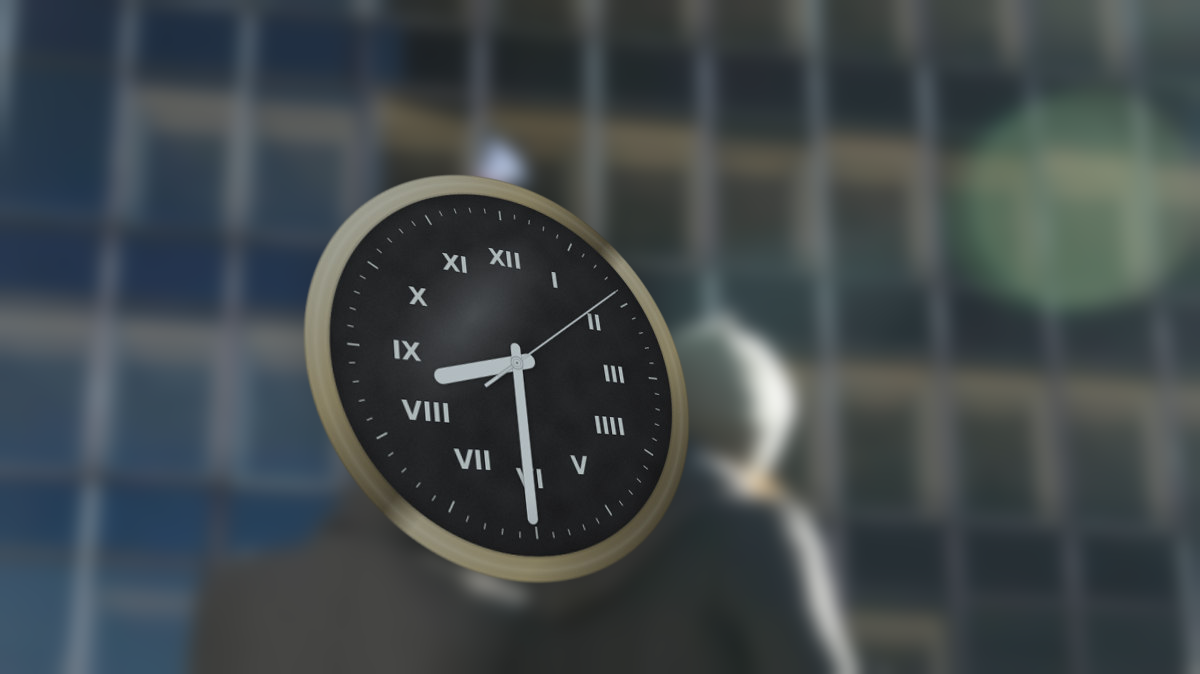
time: **8:30:09**
